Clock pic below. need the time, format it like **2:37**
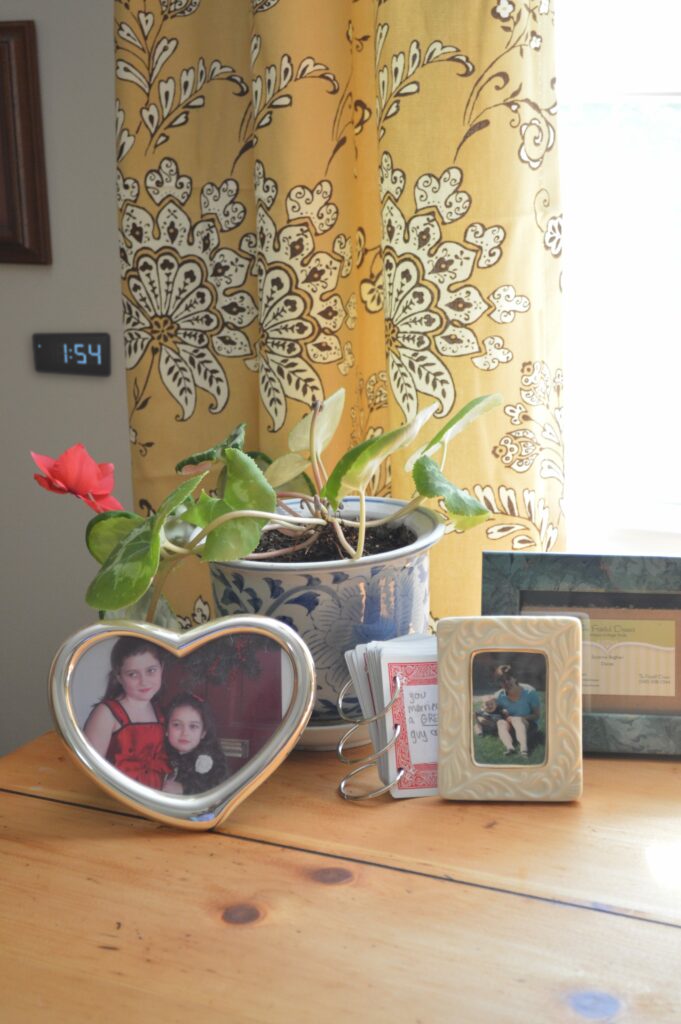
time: **1:54**
